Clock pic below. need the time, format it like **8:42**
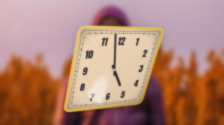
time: **4:58**
